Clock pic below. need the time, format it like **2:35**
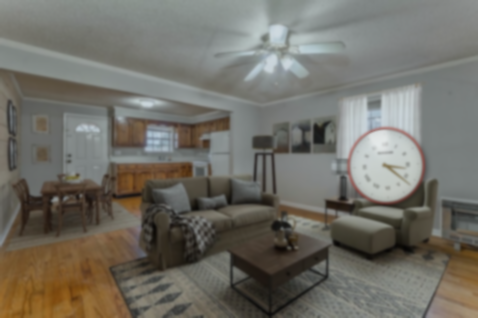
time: **3:22**
